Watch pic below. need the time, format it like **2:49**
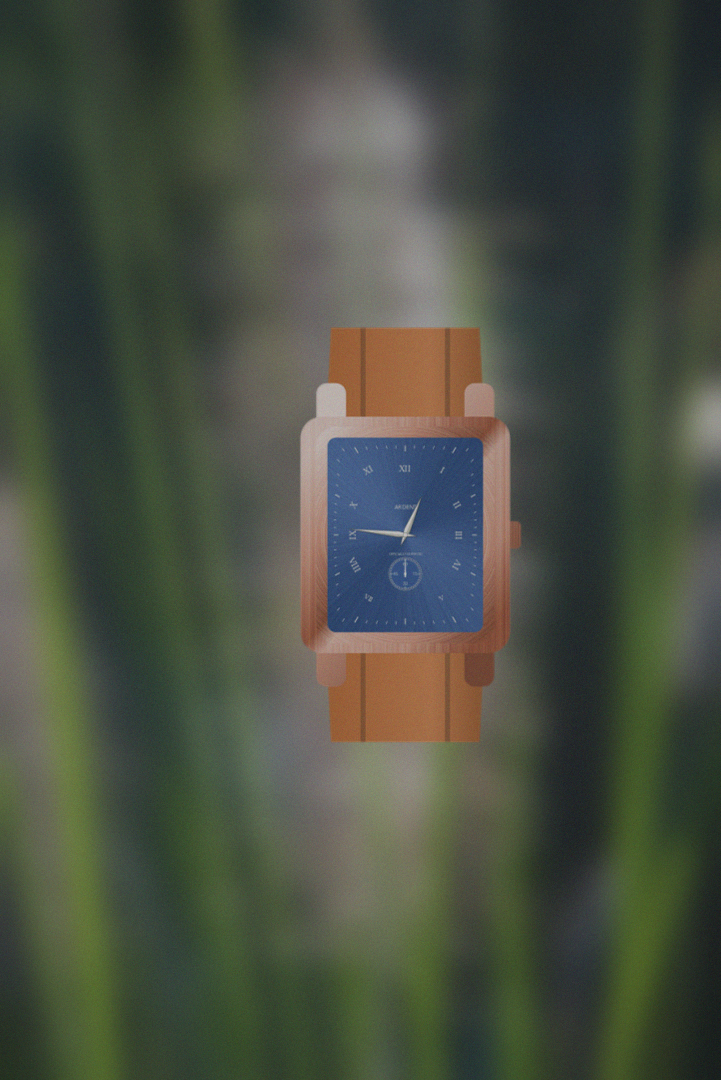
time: **12:46**
